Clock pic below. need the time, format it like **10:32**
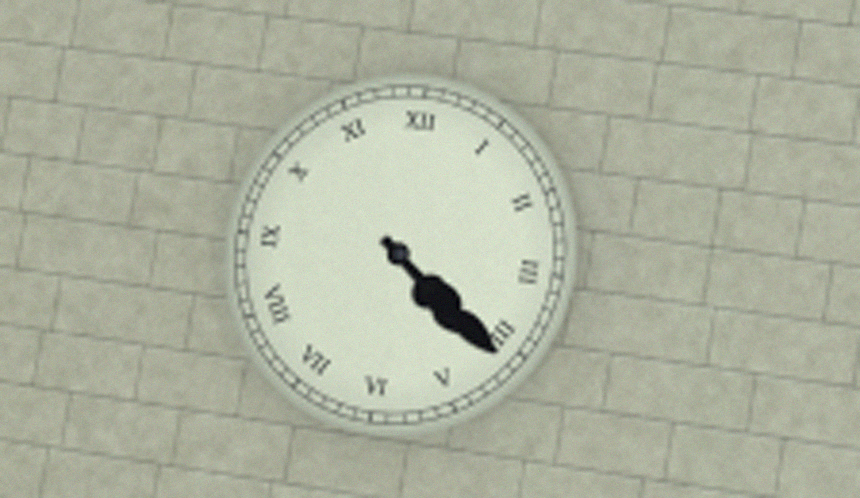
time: **4:21**
